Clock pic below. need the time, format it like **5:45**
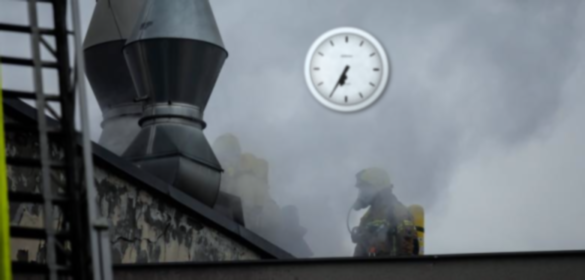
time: **6:35**
